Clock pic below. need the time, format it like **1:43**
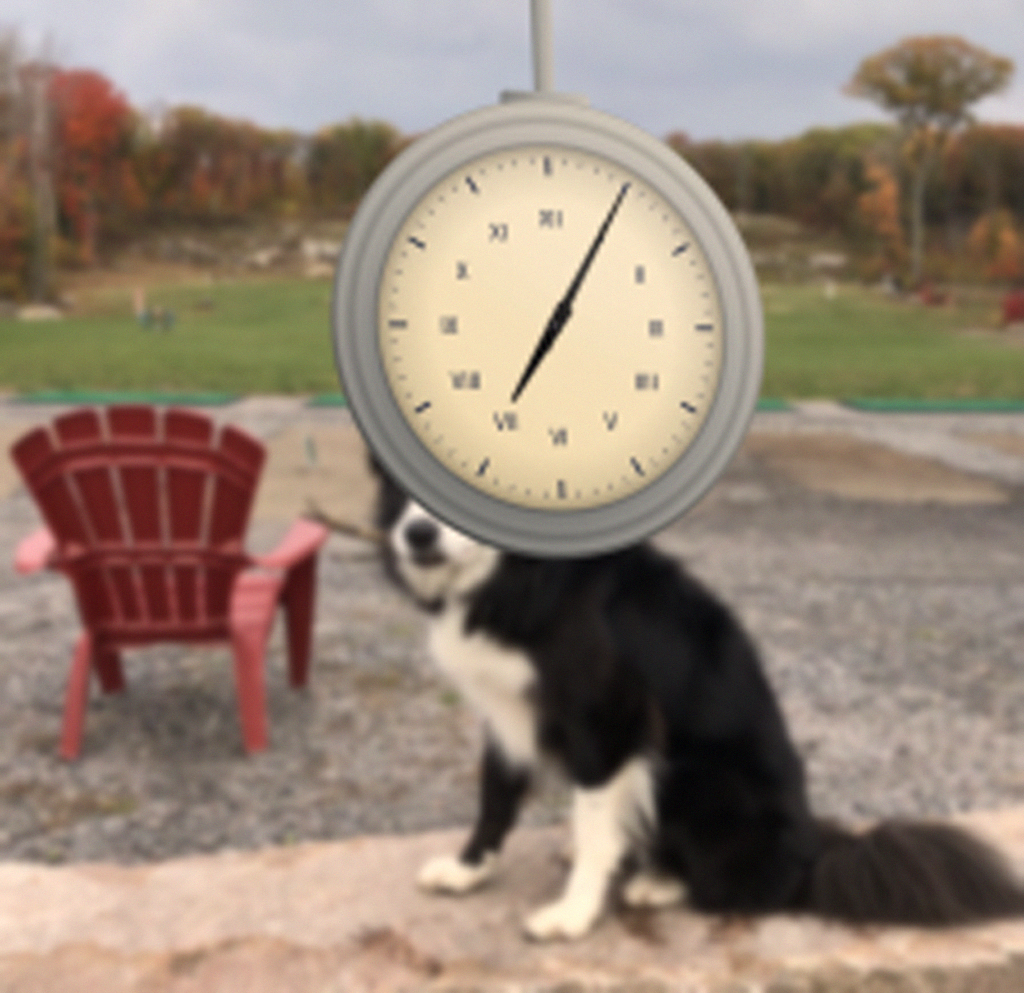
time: **7:05**
